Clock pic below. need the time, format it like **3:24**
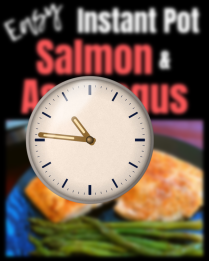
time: **10:46**
